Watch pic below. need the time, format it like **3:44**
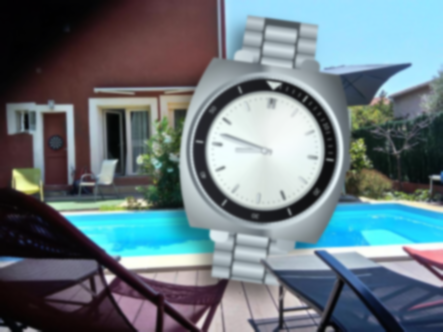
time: **8:47**
